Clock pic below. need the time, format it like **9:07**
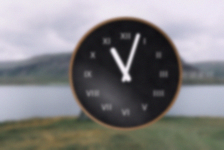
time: **11:03**
